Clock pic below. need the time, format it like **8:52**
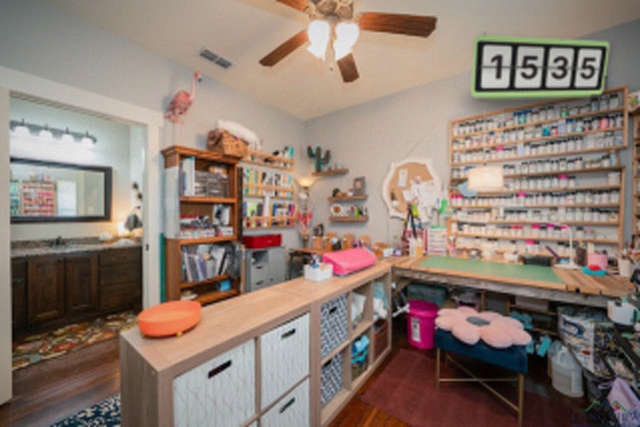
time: **15:35**
